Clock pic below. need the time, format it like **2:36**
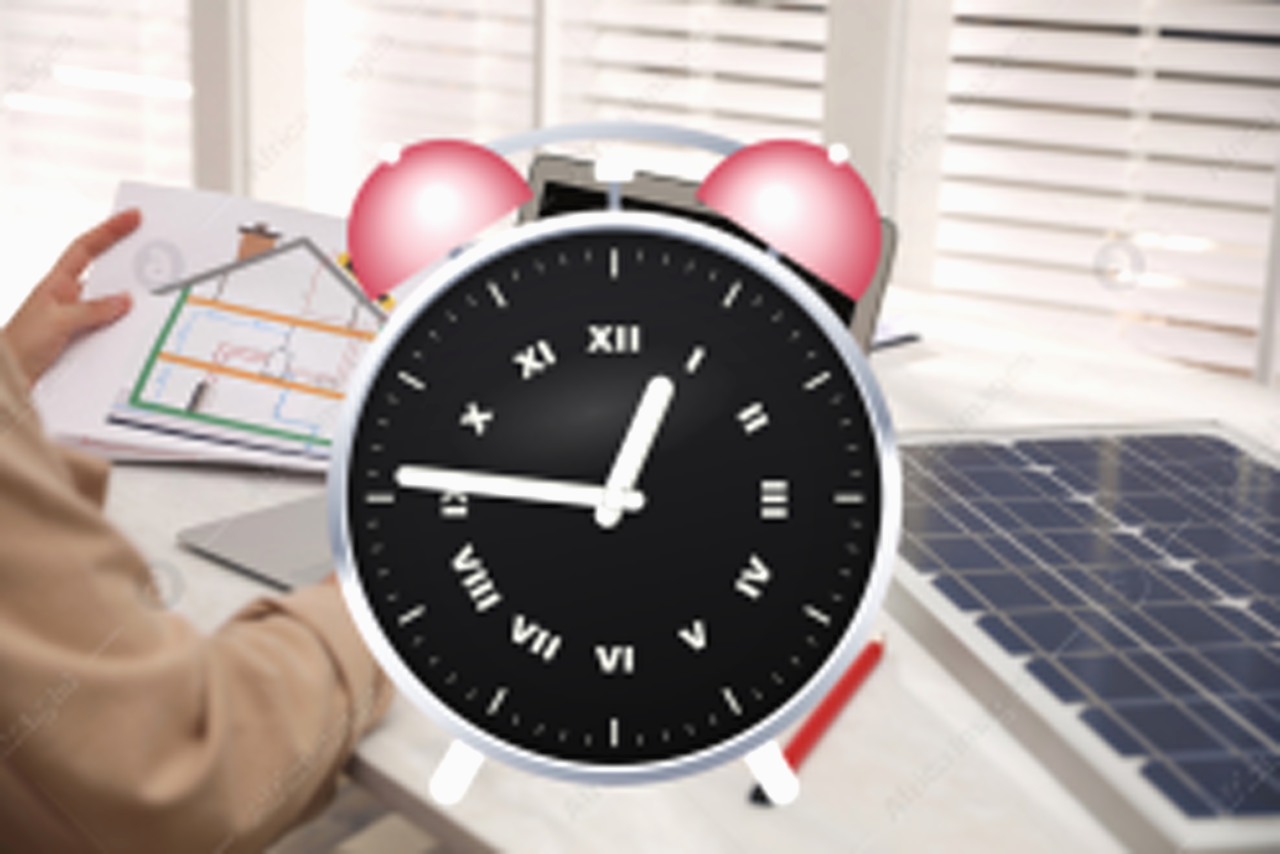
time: **12:46**
